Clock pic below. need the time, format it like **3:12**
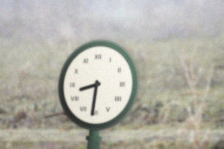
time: **8:31**
